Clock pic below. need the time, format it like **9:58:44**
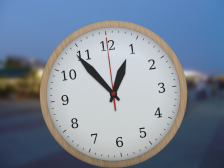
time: **12:54:00**
